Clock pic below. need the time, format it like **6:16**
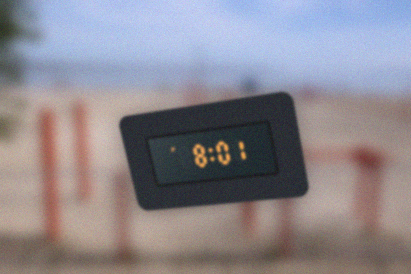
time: **8:01**
